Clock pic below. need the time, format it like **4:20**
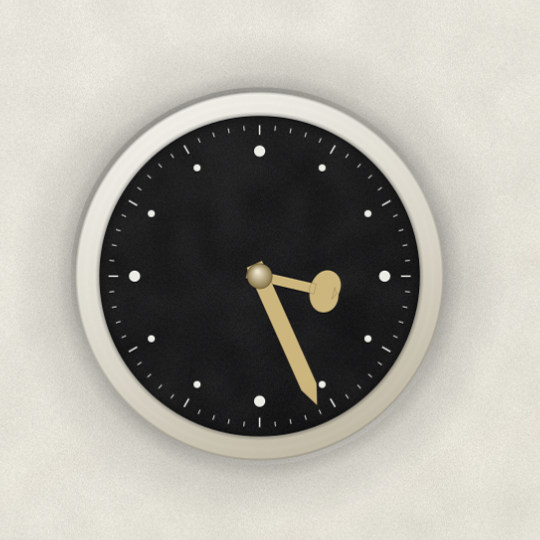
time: **3:26**
